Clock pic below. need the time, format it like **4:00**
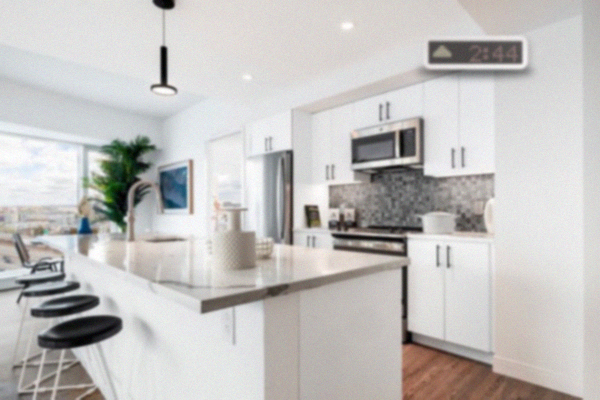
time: **2:44**
